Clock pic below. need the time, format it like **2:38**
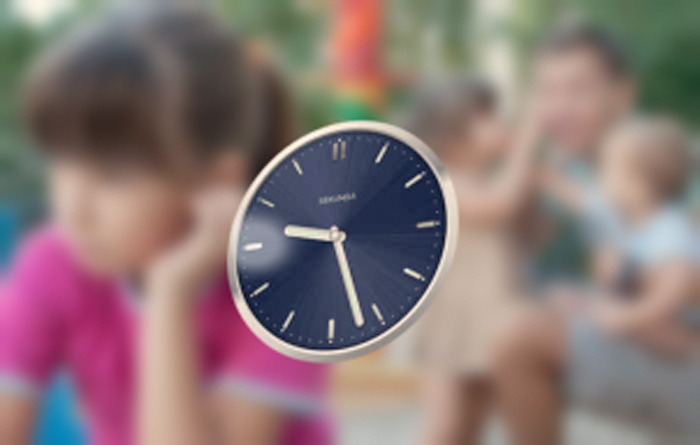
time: **9:27**
